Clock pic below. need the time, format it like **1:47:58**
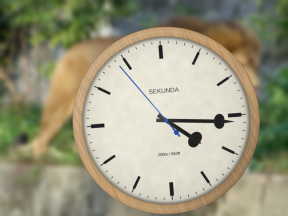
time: **4:15:54**
